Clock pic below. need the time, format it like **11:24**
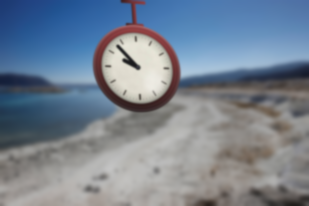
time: **9:53**
